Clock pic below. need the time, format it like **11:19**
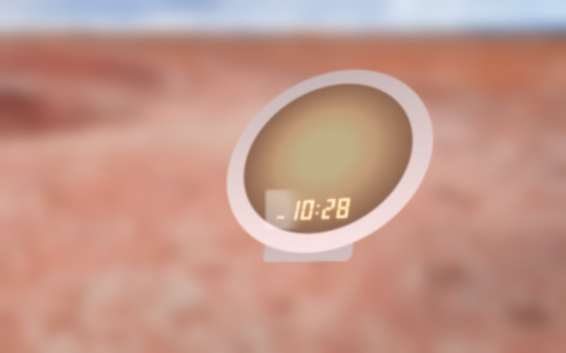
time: **10:28**
